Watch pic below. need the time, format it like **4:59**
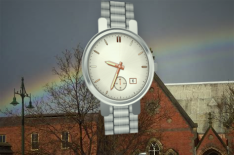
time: **9:34**
